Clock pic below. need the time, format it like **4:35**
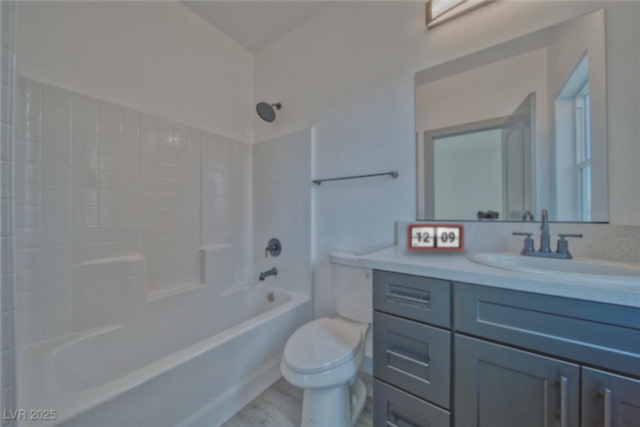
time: **12:09**
